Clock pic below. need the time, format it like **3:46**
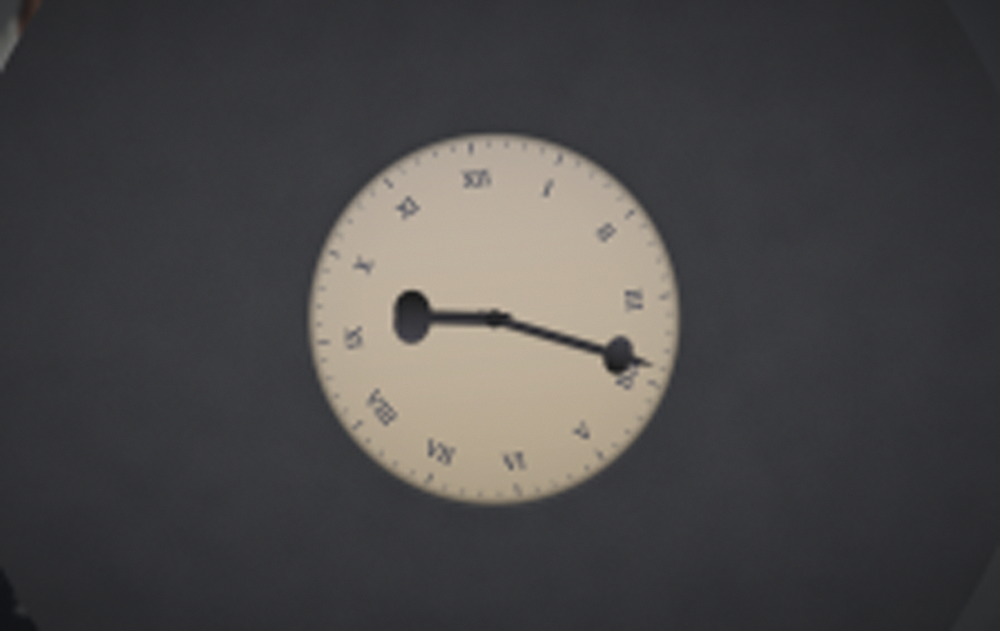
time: **9:19**
